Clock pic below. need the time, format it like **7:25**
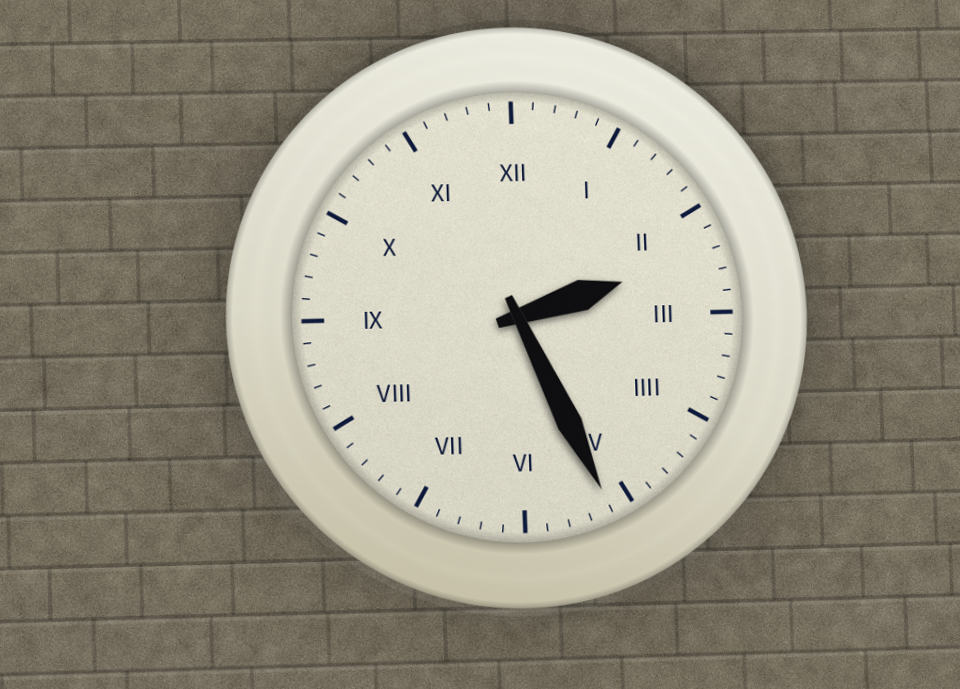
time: **2:26**
